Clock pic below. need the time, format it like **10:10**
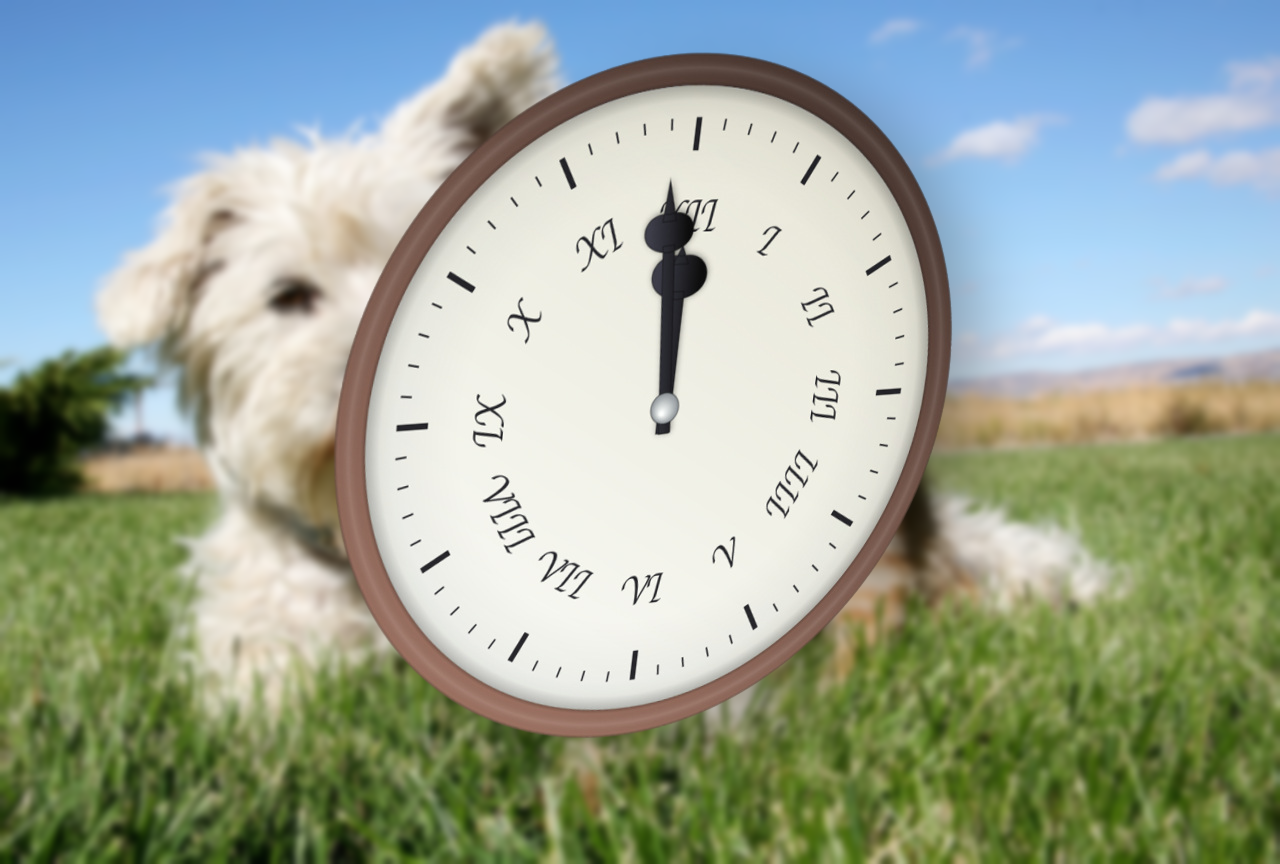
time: **11:59**
